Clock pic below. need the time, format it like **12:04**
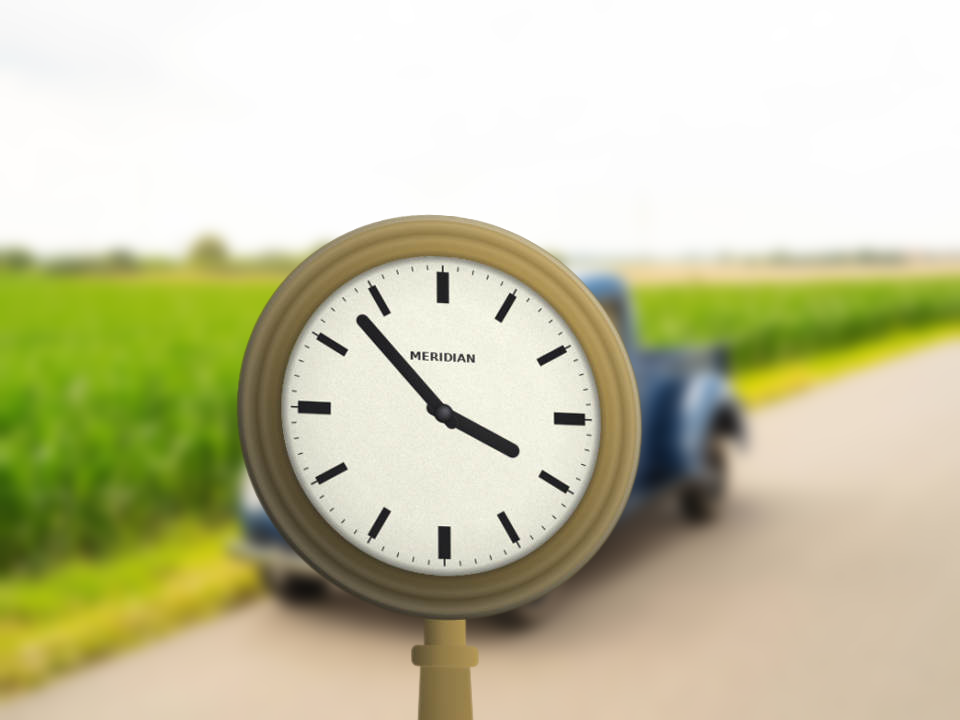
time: **3:53**
